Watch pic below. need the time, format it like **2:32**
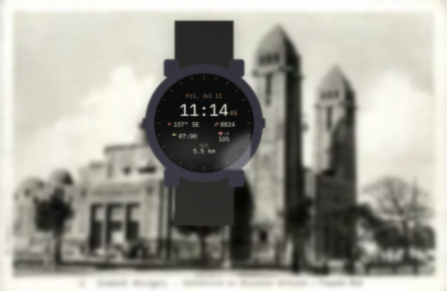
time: **11:14**
